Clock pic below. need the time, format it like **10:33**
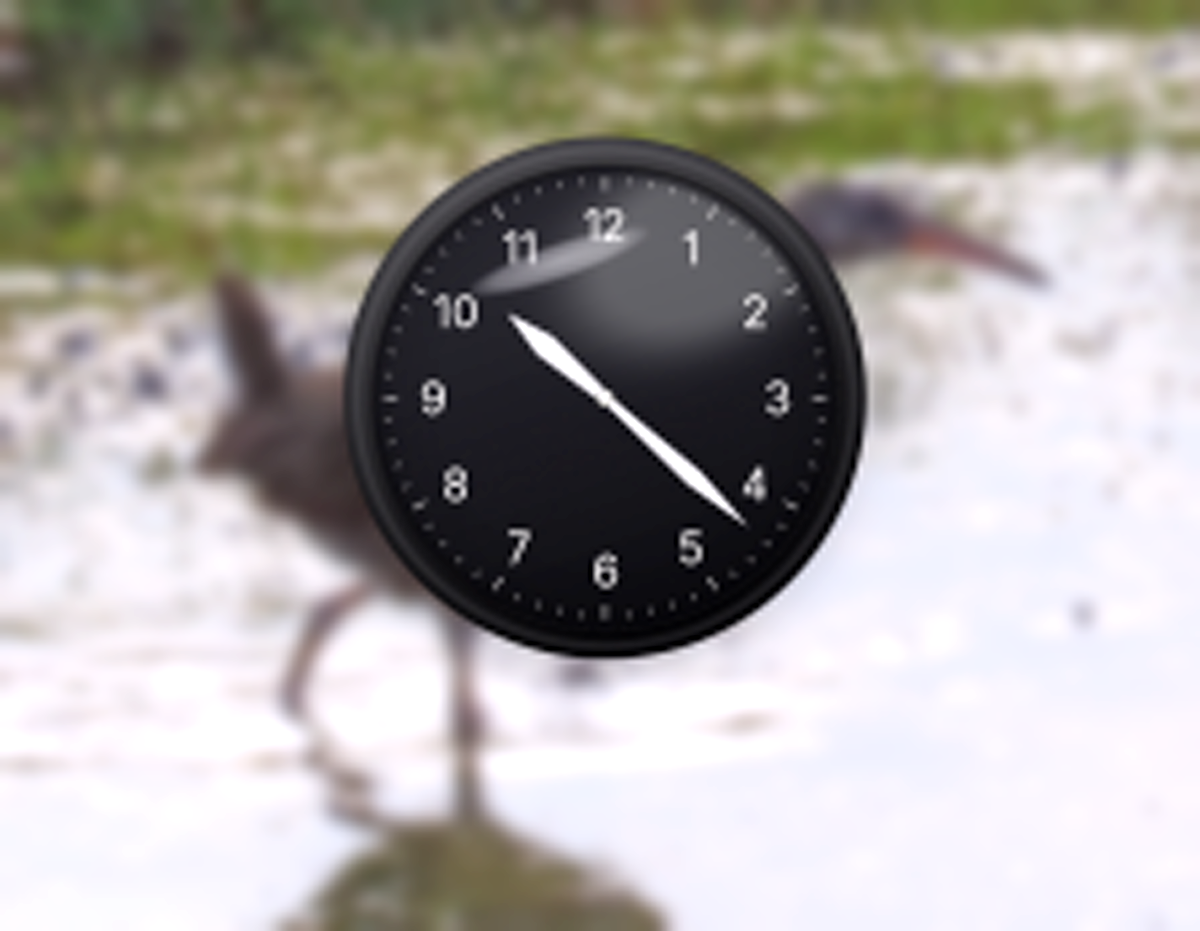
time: **10:22**
